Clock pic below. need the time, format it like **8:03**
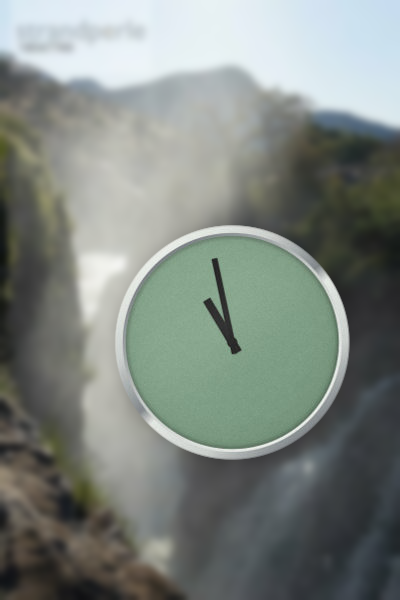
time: **10:58**
